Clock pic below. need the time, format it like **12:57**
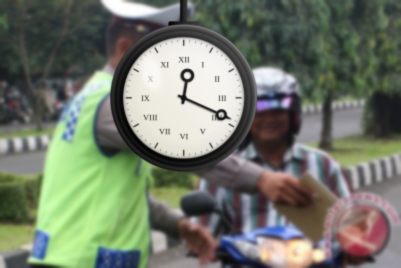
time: **12:19**
